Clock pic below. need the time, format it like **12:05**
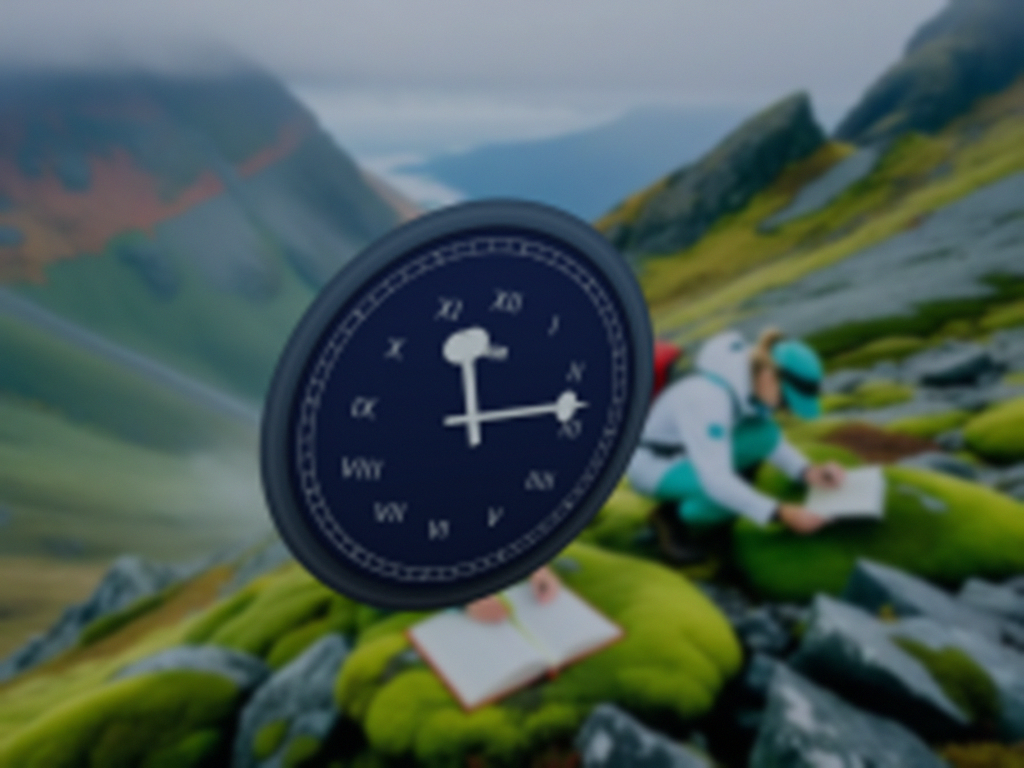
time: **11:13**
